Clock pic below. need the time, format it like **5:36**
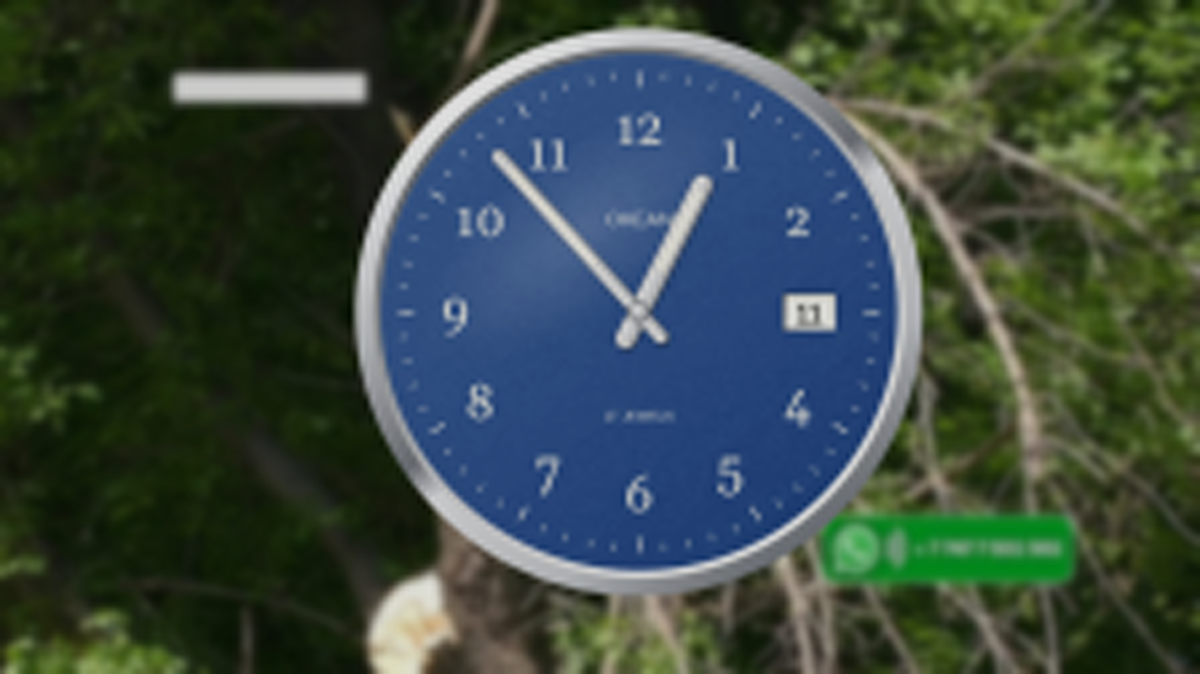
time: **12:53**
